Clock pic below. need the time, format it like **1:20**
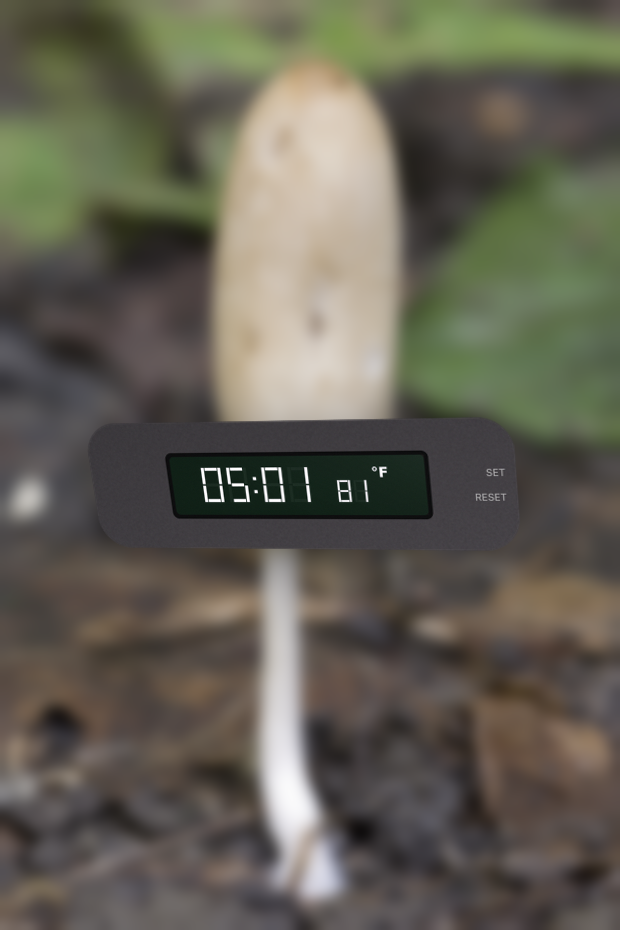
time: **5:01**
